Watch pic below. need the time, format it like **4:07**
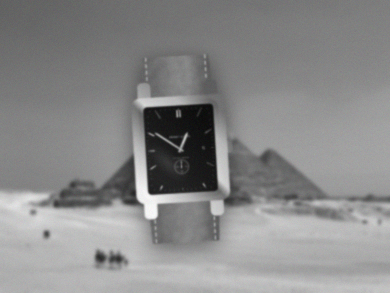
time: **12:51**
